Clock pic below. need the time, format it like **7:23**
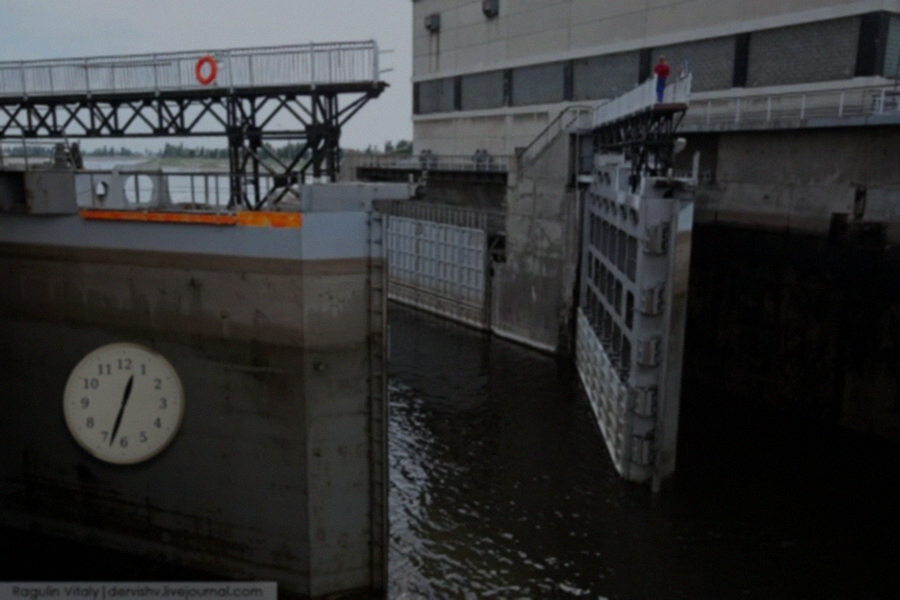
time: **12:33**
